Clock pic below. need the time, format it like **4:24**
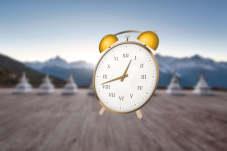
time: **12:42**
